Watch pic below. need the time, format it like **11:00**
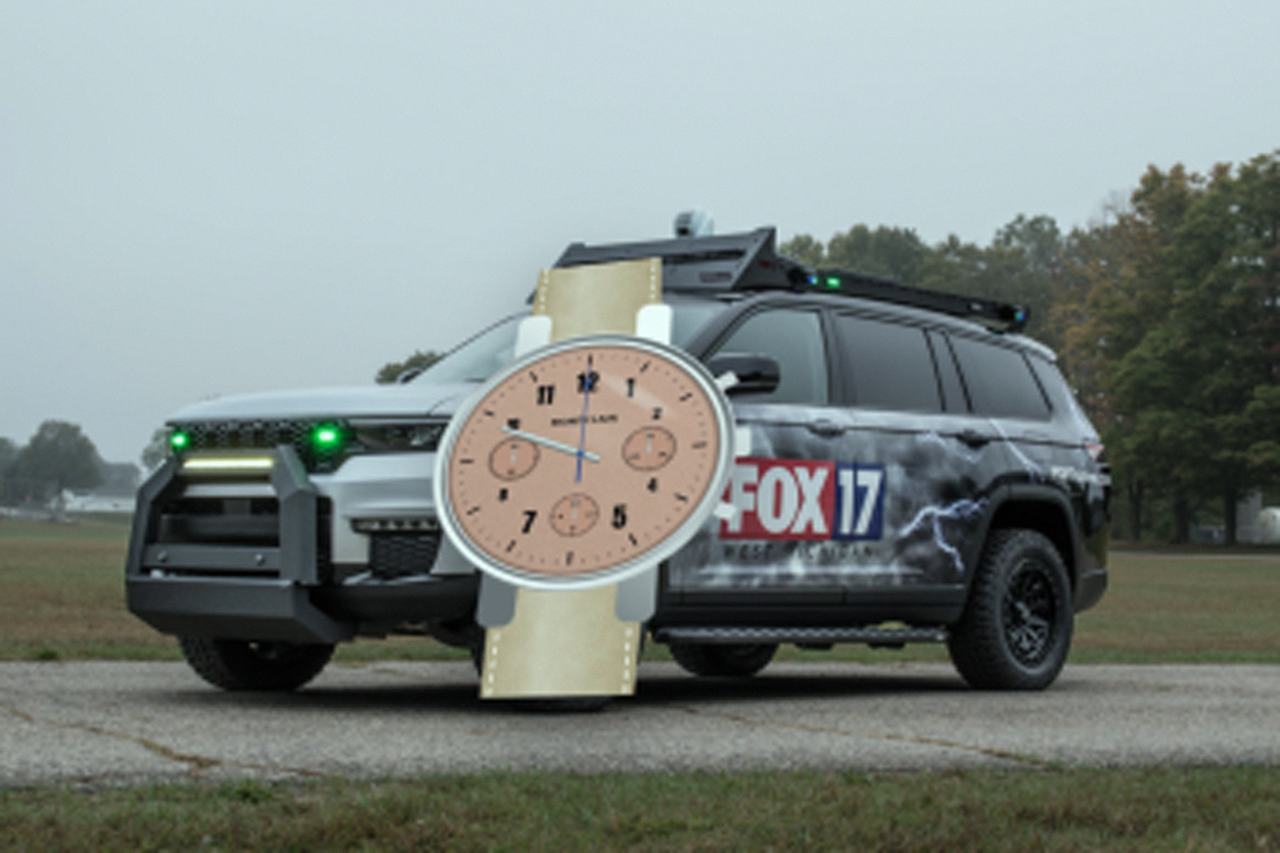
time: **9:49**
